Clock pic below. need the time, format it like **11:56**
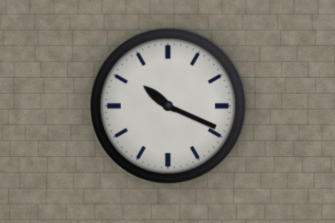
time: **10:19**
